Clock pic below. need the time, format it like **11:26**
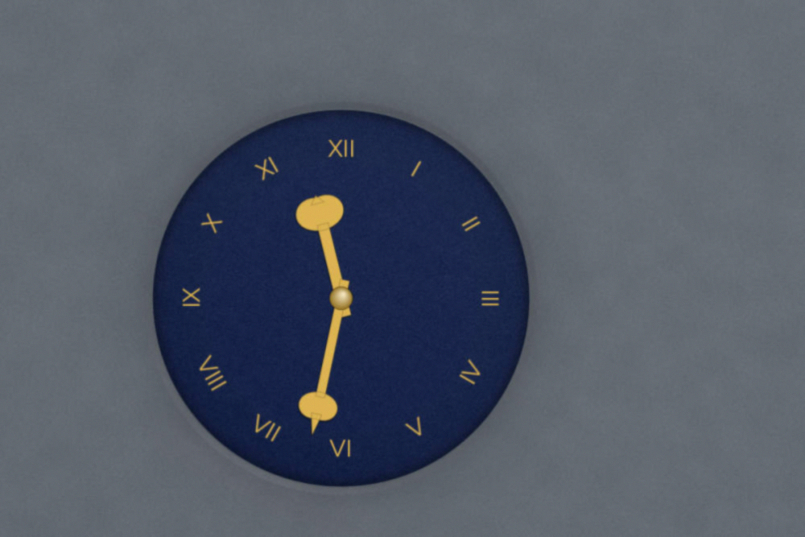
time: **11:32**
